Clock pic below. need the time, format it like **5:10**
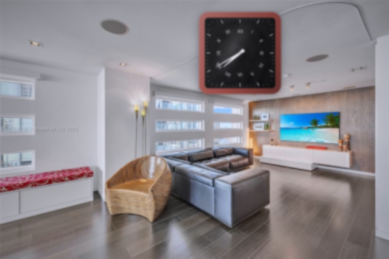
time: **7:40**
